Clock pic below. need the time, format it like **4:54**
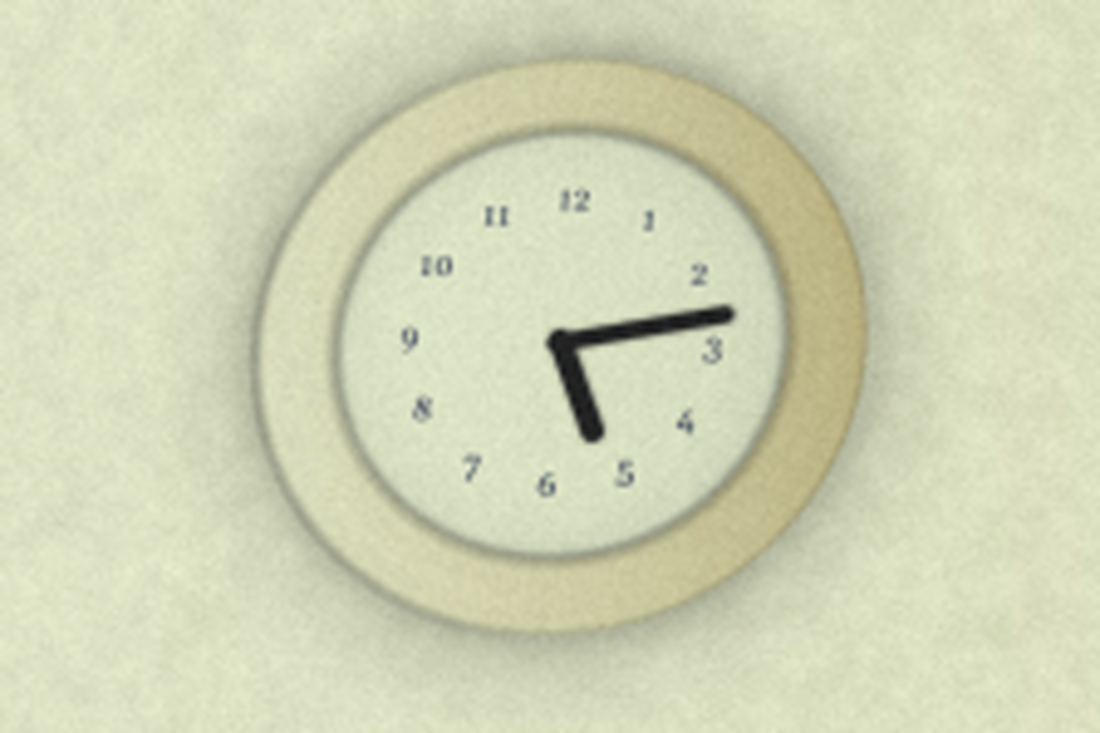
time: **5:13**
